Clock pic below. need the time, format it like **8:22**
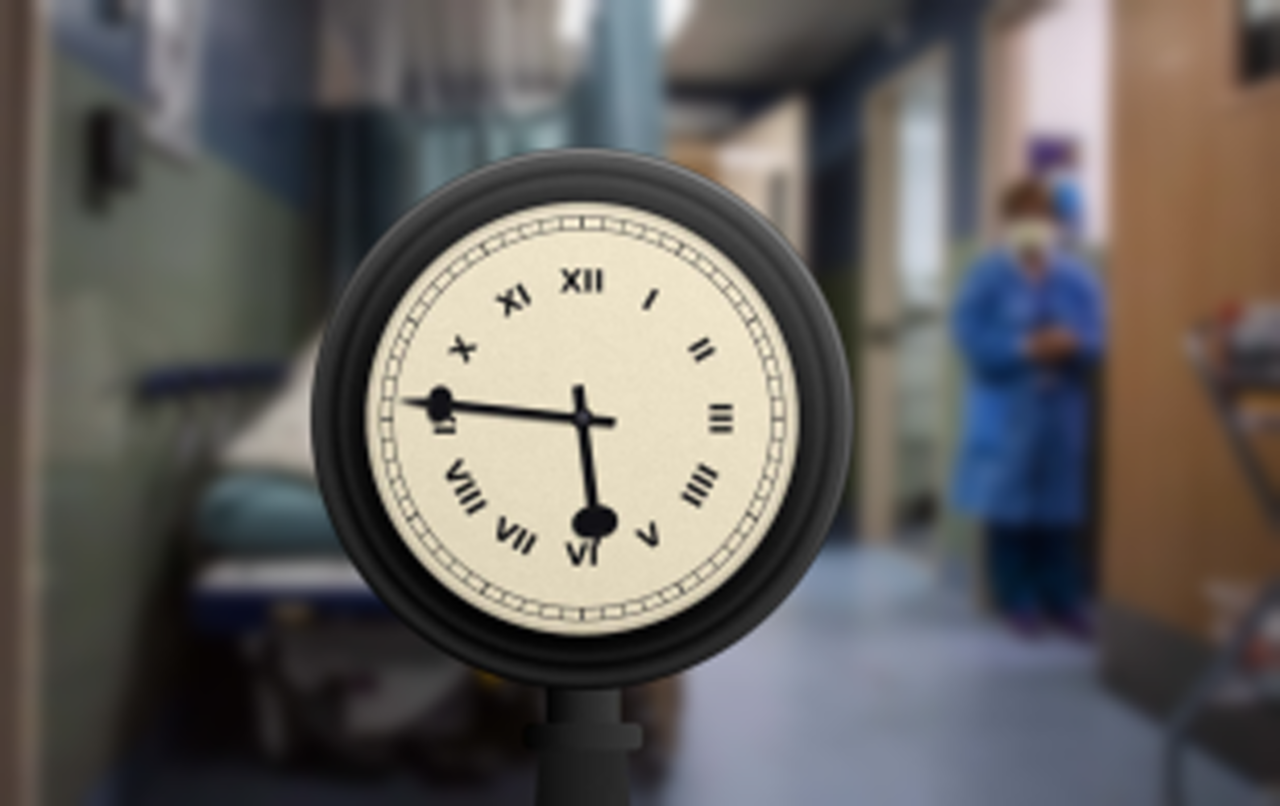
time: **5:46**
